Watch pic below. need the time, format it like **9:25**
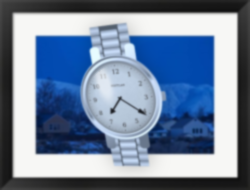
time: **7:21**
